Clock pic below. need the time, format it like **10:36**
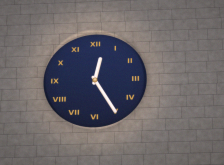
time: **12:25**
